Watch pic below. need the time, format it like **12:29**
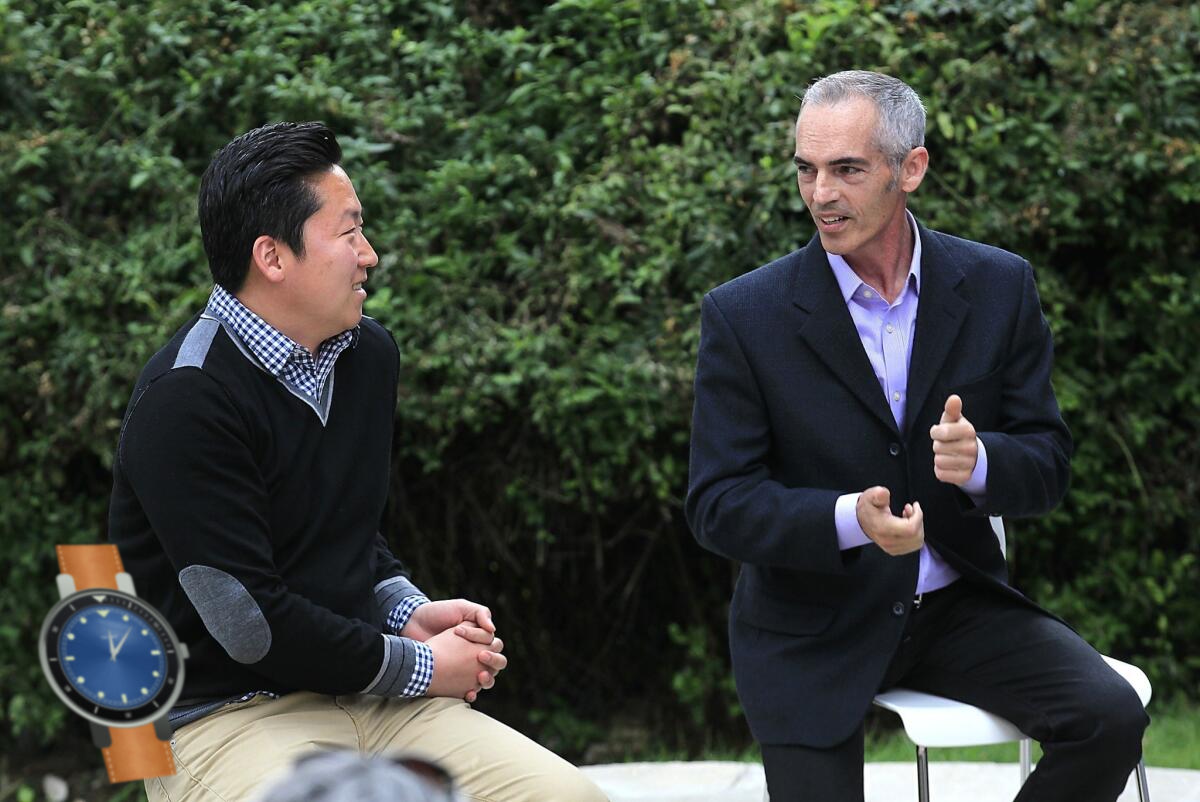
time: **12:07**
